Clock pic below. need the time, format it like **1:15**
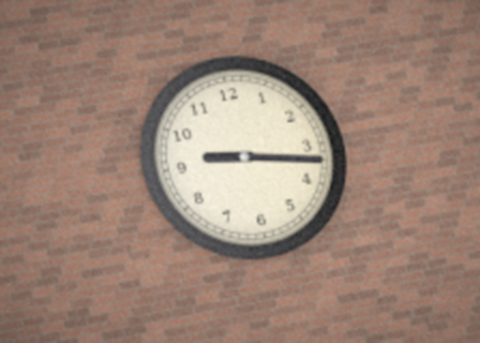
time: **9:17**
